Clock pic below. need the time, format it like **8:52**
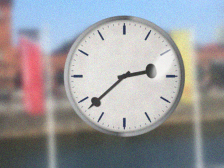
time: **2:38**
